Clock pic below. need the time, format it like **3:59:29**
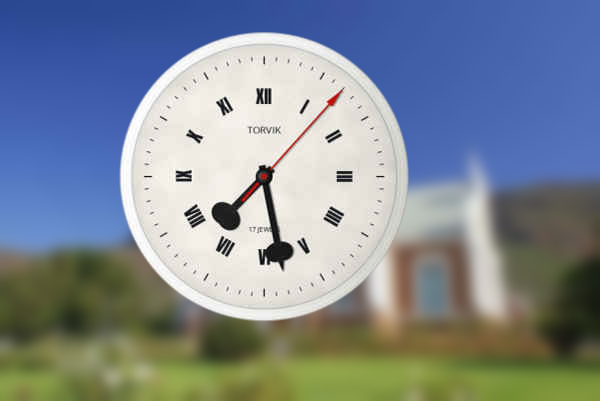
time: **7:28:07**
